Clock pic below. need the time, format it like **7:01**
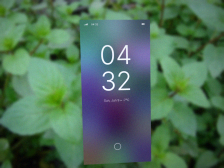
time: **4:32**
